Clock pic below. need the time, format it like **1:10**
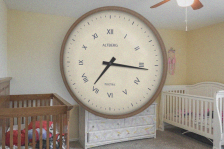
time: **7:16**
